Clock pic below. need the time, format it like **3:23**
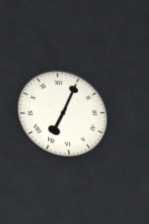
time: **7:05**
